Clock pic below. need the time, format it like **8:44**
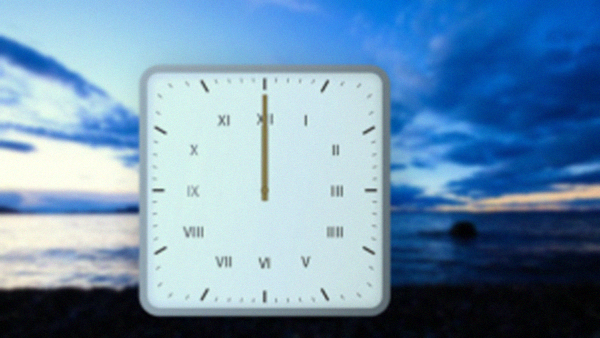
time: **12:00**
